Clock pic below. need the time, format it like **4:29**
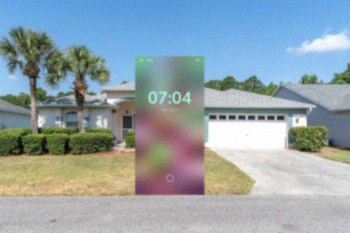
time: **7:04**
